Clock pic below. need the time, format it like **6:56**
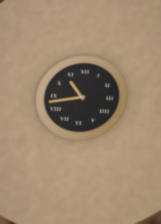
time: **10:43**
